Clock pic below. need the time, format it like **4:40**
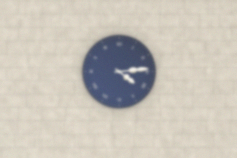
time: **4:14**
